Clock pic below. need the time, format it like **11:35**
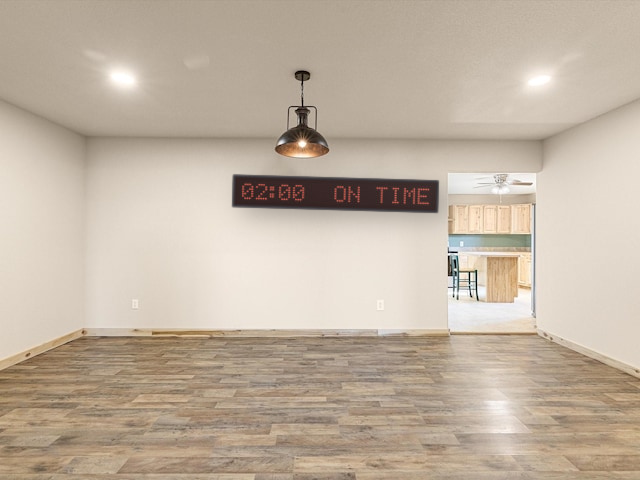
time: **2:00**
